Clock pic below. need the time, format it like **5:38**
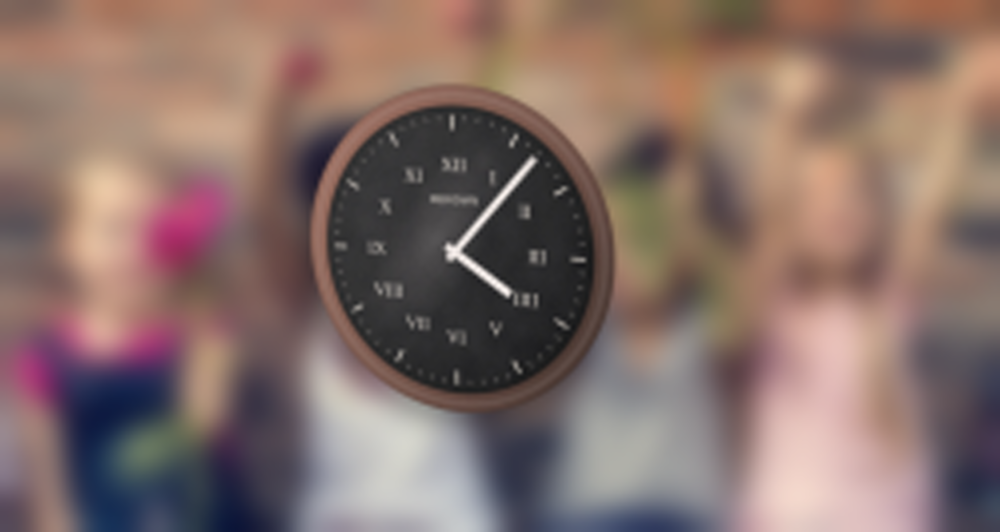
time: **4:07**
